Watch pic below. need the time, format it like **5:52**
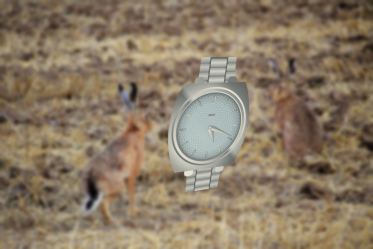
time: **5:19**
